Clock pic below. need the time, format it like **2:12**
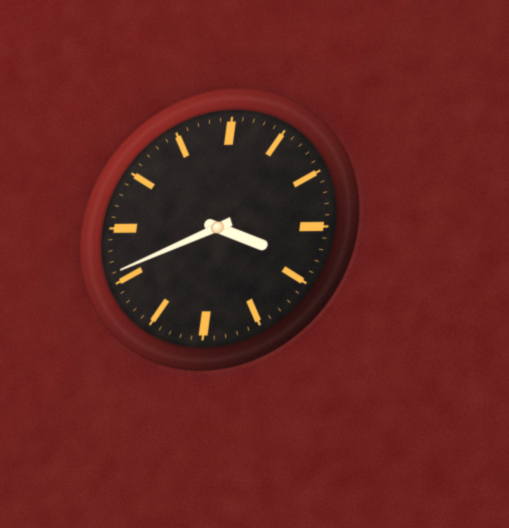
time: **3:41**
